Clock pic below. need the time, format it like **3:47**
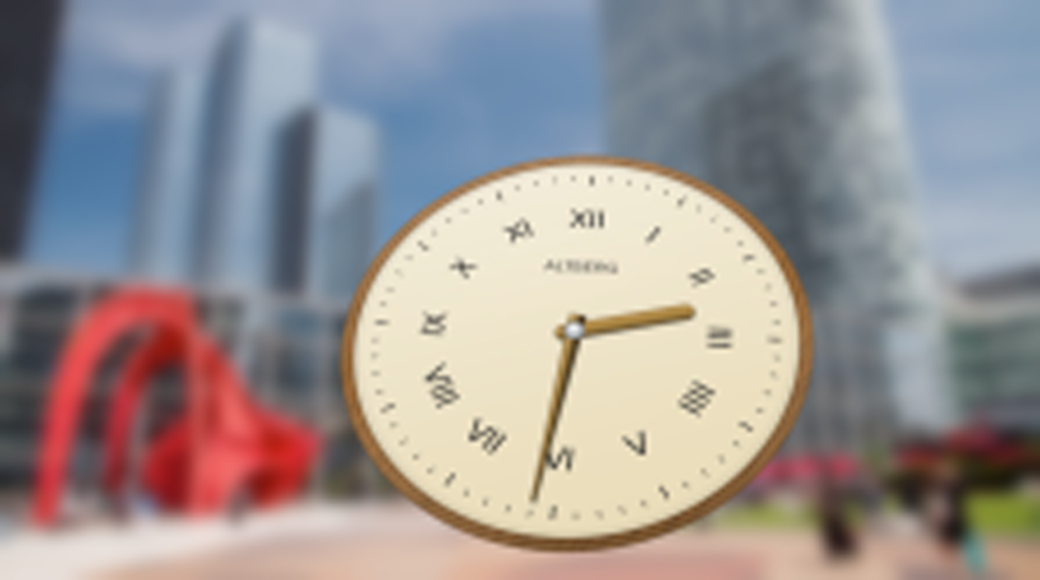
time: **2:31**
